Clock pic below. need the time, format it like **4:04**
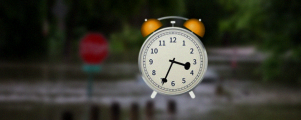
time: **3:34**
